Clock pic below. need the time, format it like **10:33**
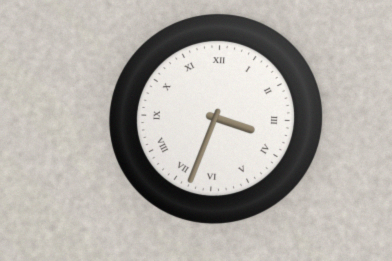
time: **3:33**
